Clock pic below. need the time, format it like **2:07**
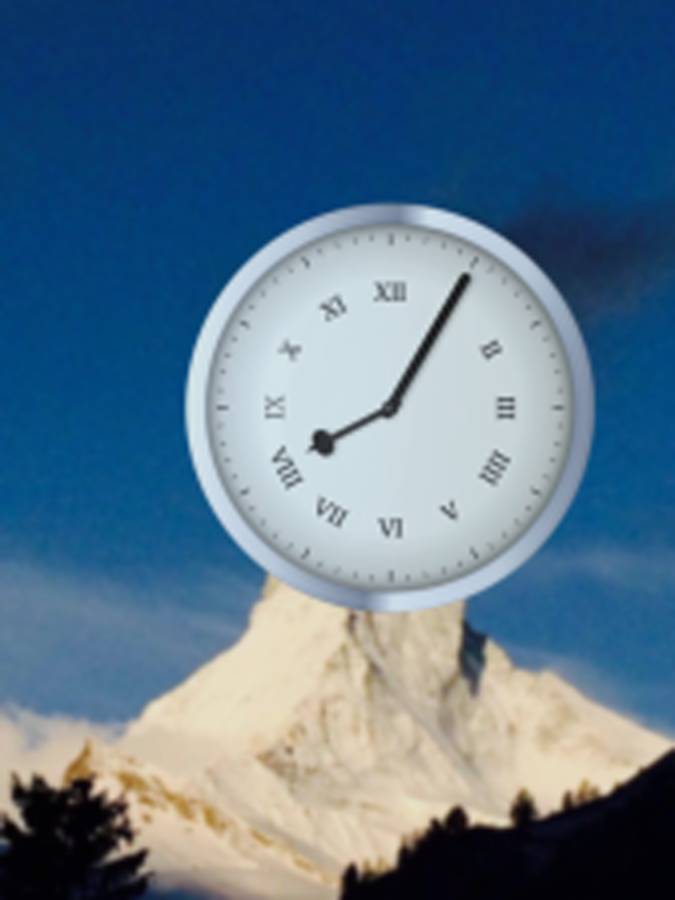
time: **8:05**
